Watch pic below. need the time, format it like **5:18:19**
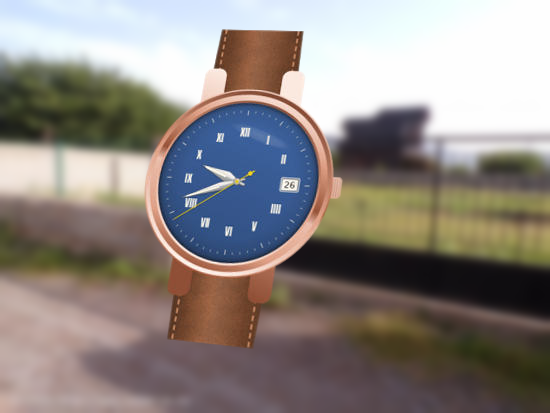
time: **9:41:39**
